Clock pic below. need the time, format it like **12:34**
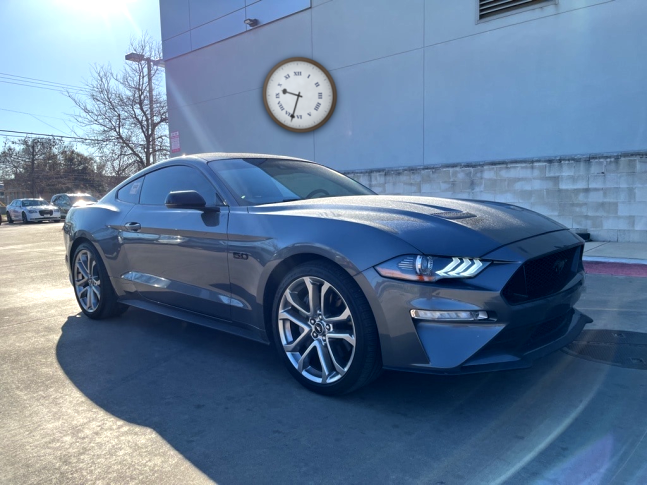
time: **9:33**
